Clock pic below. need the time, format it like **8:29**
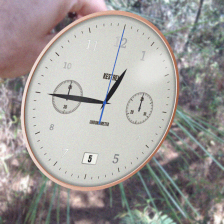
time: **12:45**
